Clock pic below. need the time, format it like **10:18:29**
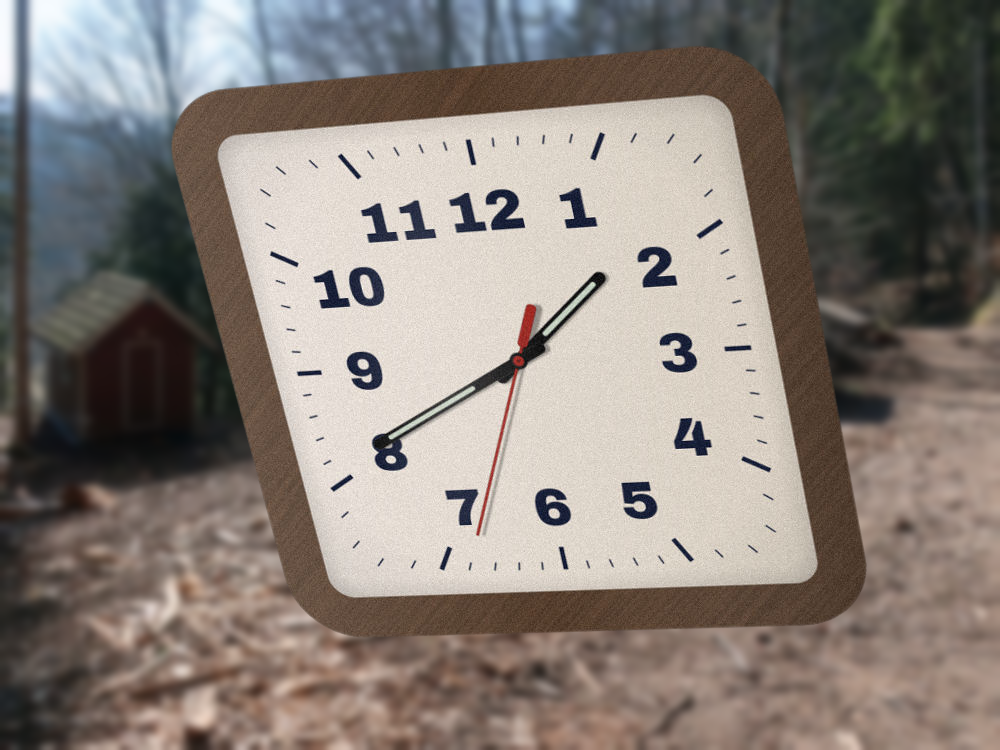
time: **1:40:34**
